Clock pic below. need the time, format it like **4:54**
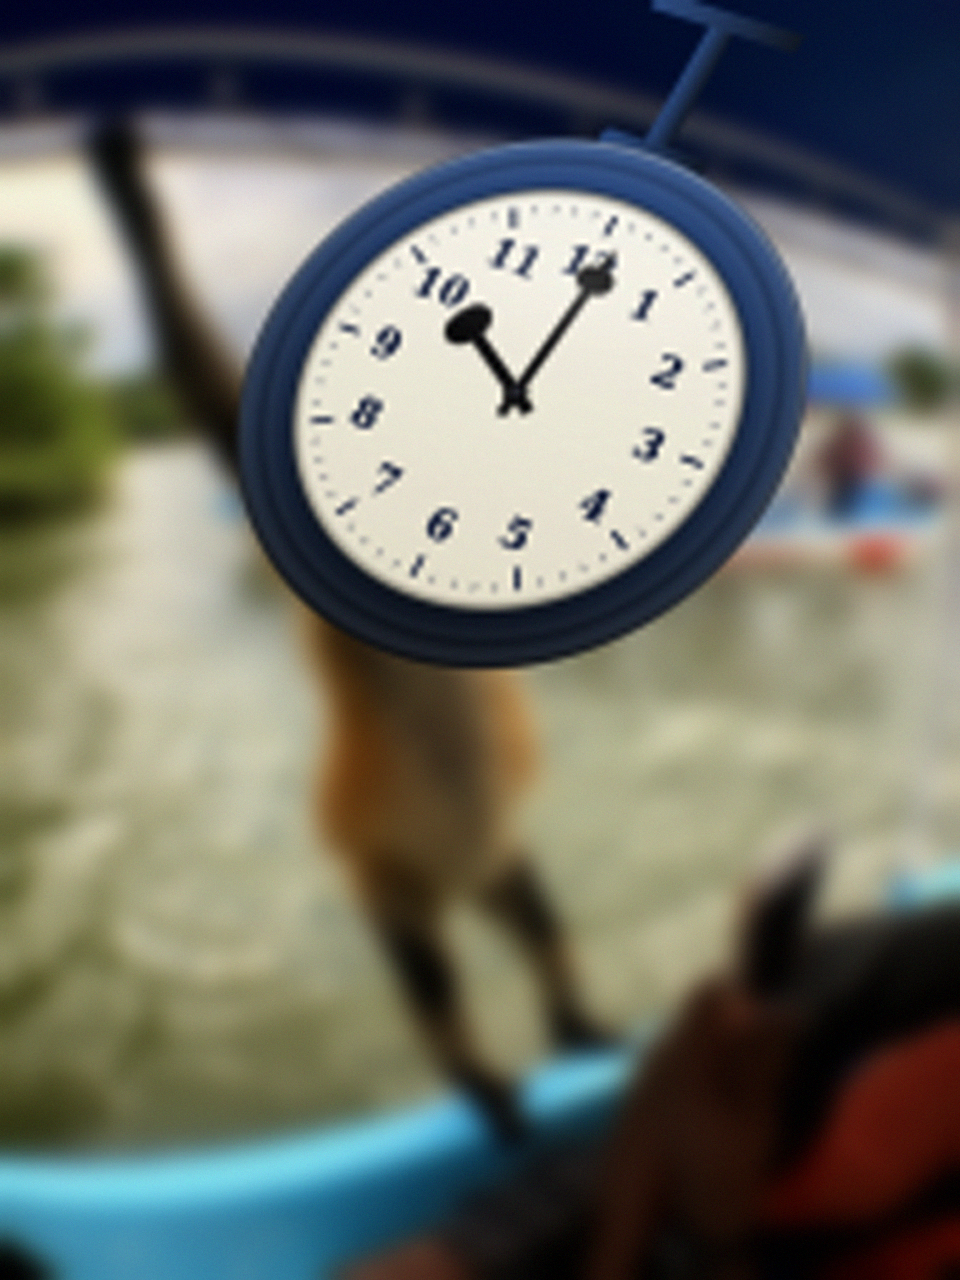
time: **10:01**
